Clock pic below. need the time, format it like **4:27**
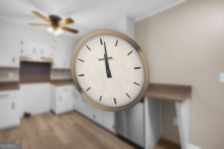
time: **12:01**
